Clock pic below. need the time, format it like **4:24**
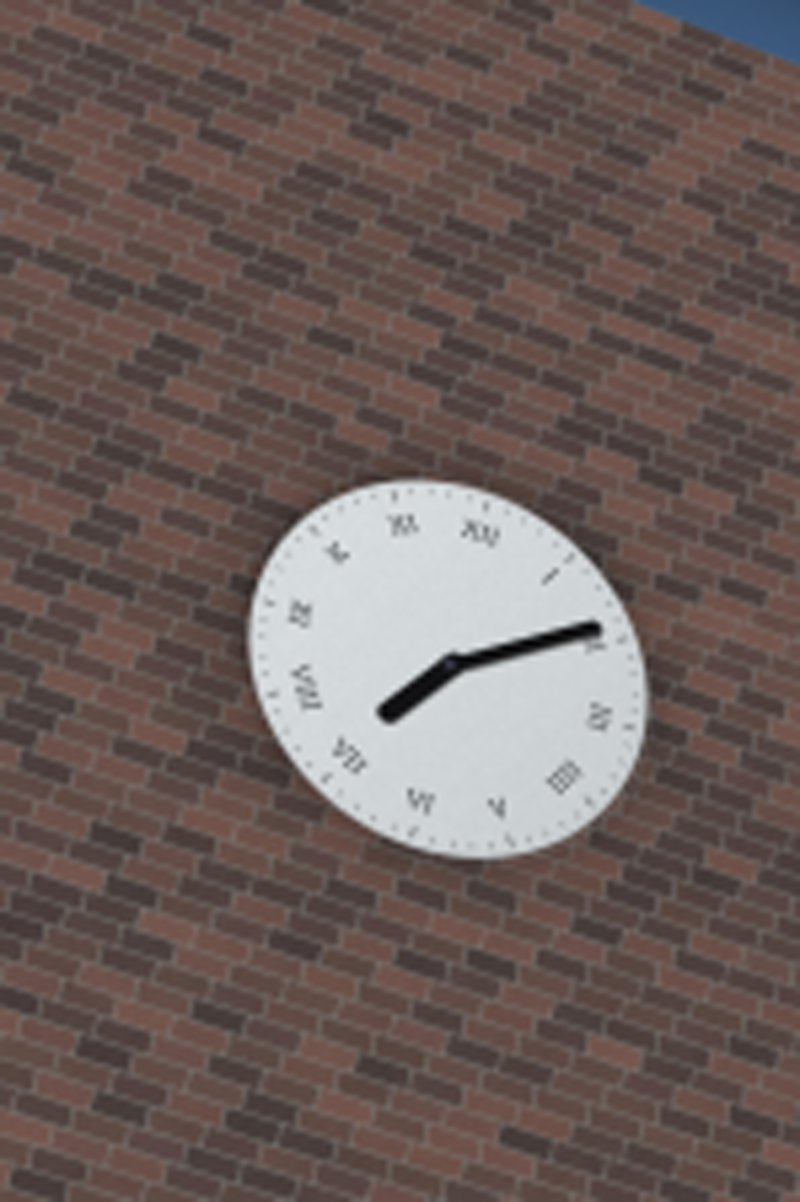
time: **7:09**
